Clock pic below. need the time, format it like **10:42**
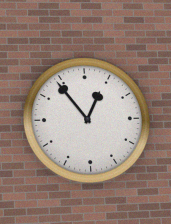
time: **12:54**
